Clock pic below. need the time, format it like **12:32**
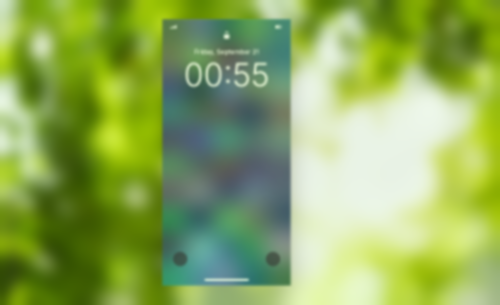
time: **0:55**
